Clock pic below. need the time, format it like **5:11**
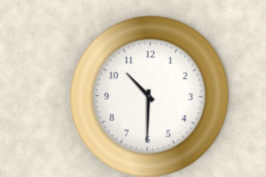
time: **10:30**
